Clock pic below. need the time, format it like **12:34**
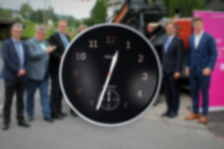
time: **12:33**
